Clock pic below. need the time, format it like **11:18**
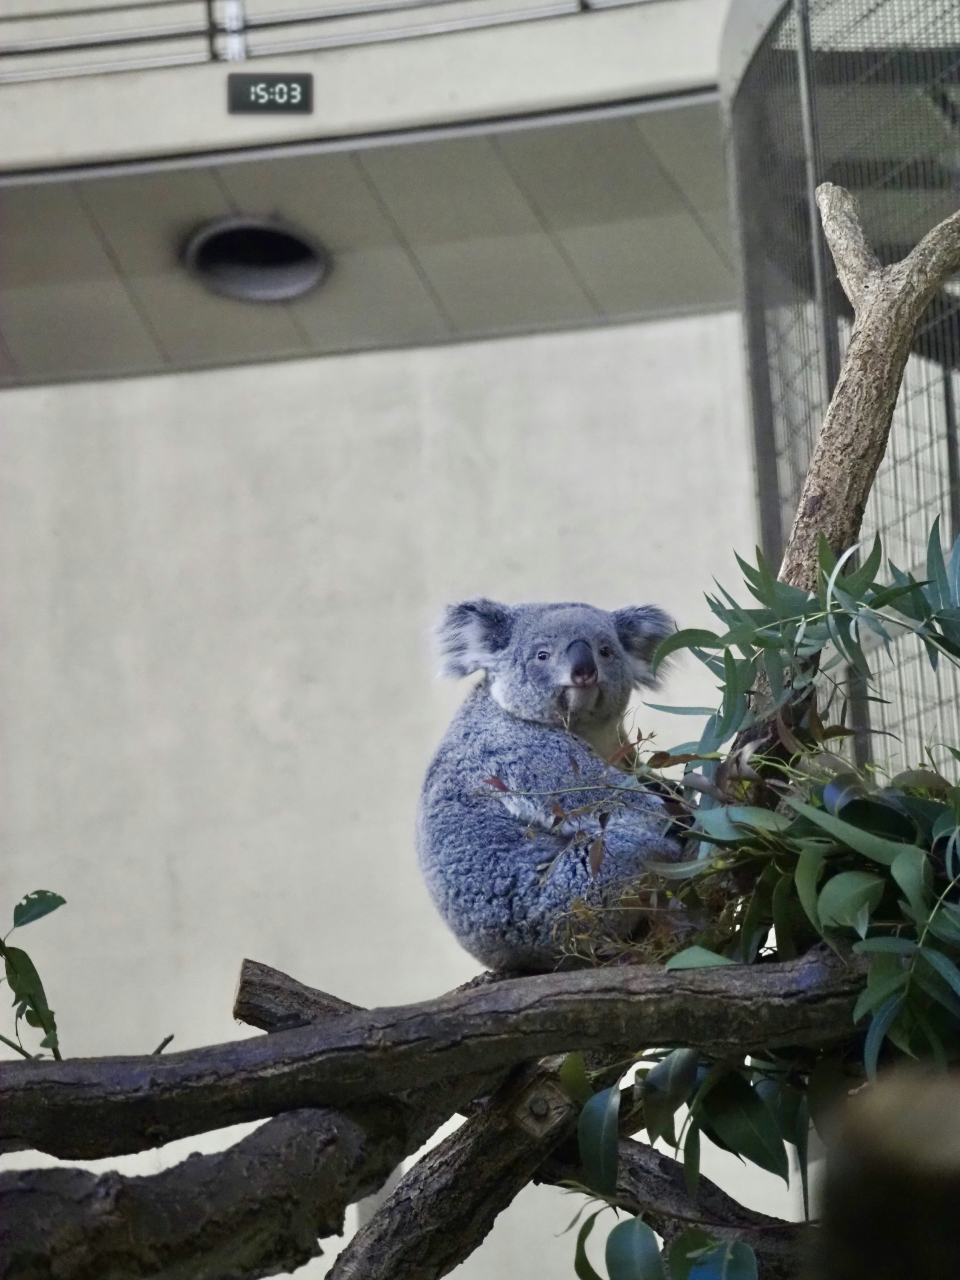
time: **15:03**
